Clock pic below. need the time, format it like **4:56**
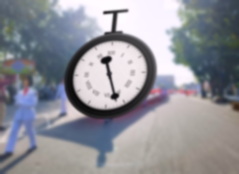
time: **11:27**
